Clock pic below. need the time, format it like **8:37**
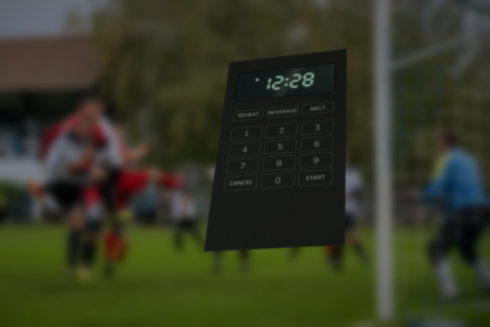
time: **12:28**
